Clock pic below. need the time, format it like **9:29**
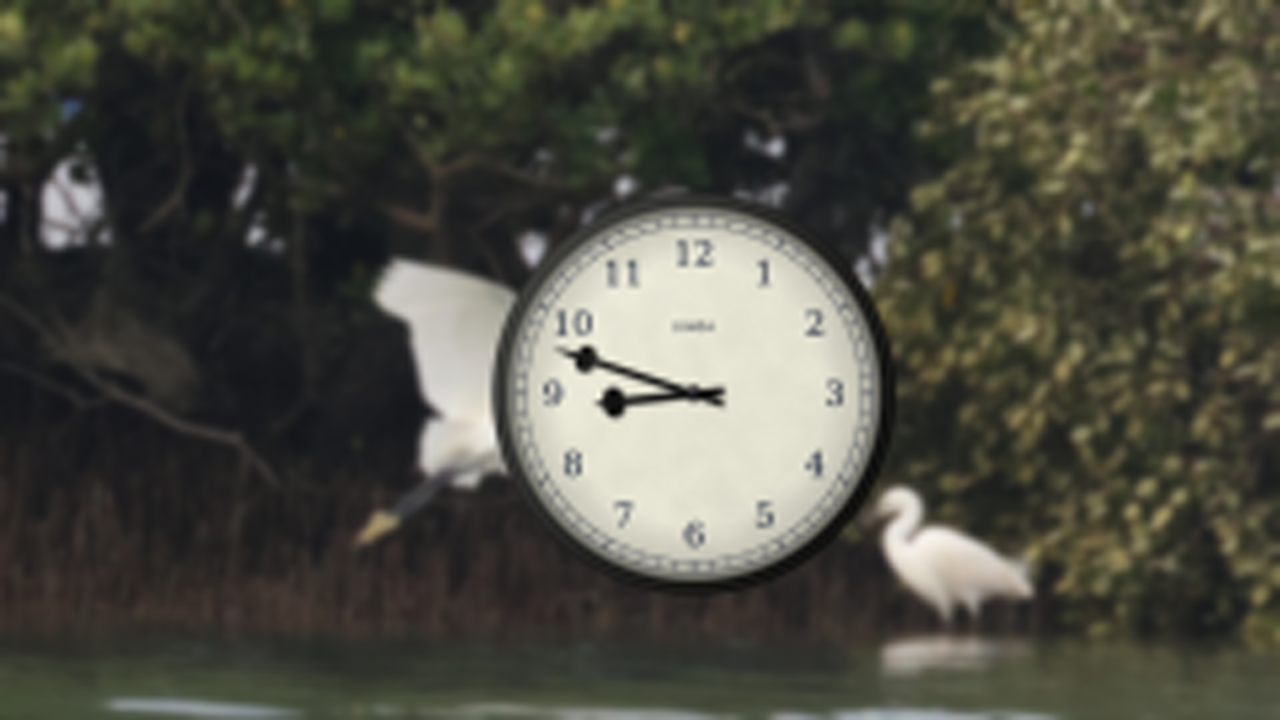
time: **8:48**
